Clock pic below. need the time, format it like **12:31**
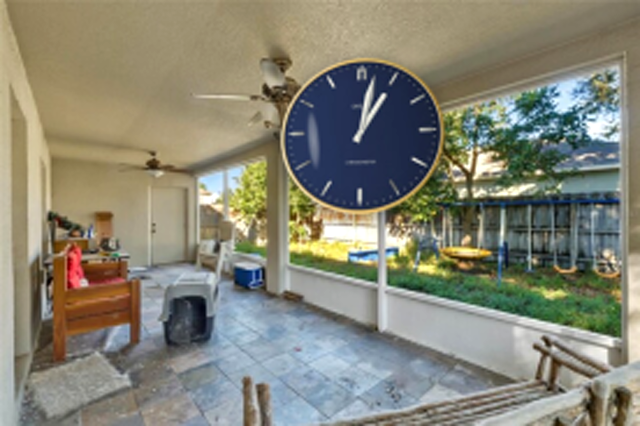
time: **1:02**
